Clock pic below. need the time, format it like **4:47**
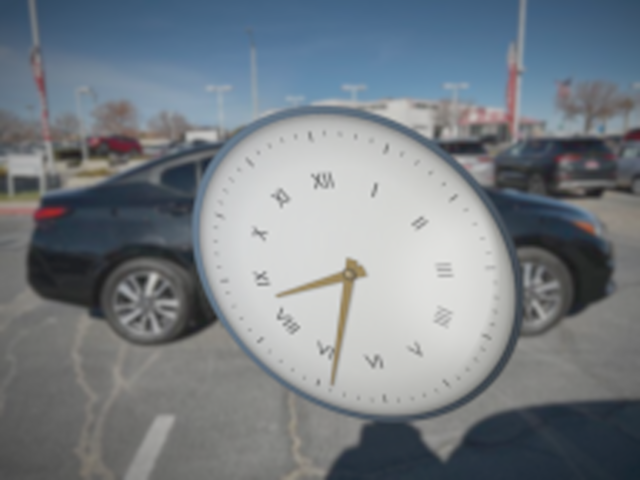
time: **8:34**
